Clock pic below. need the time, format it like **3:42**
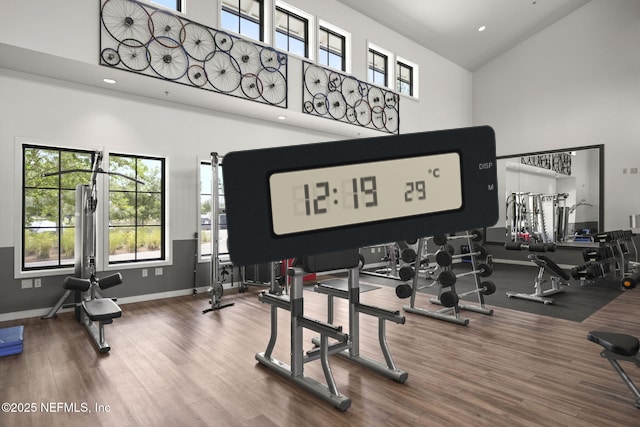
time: **12:19**
